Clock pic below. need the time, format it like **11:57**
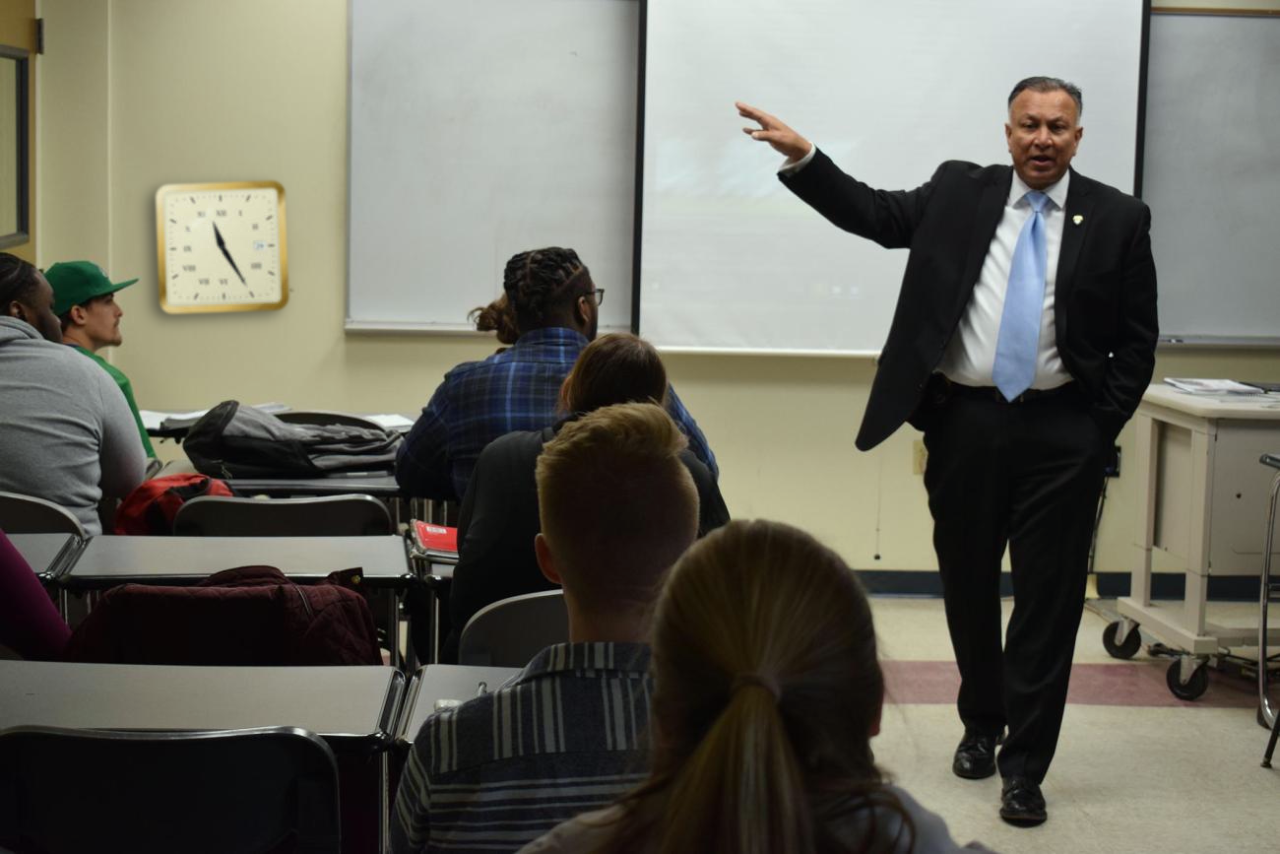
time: **11:25**
